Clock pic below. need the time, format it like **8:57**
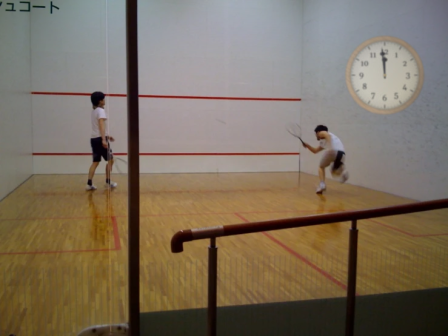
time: **11:59**
